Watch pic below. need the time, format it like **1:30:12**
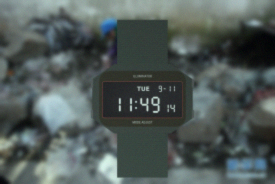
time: **11:49:14**
